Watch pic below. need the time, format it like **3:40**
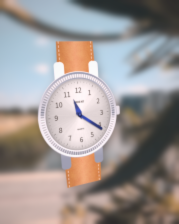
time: **11:21**
